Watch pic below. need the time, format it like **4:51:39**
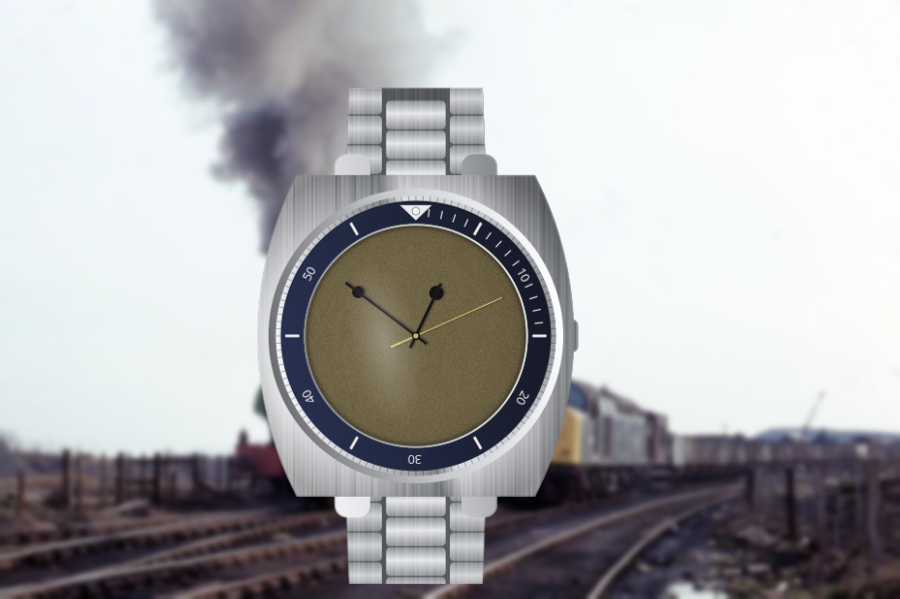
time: **12:51:11**
